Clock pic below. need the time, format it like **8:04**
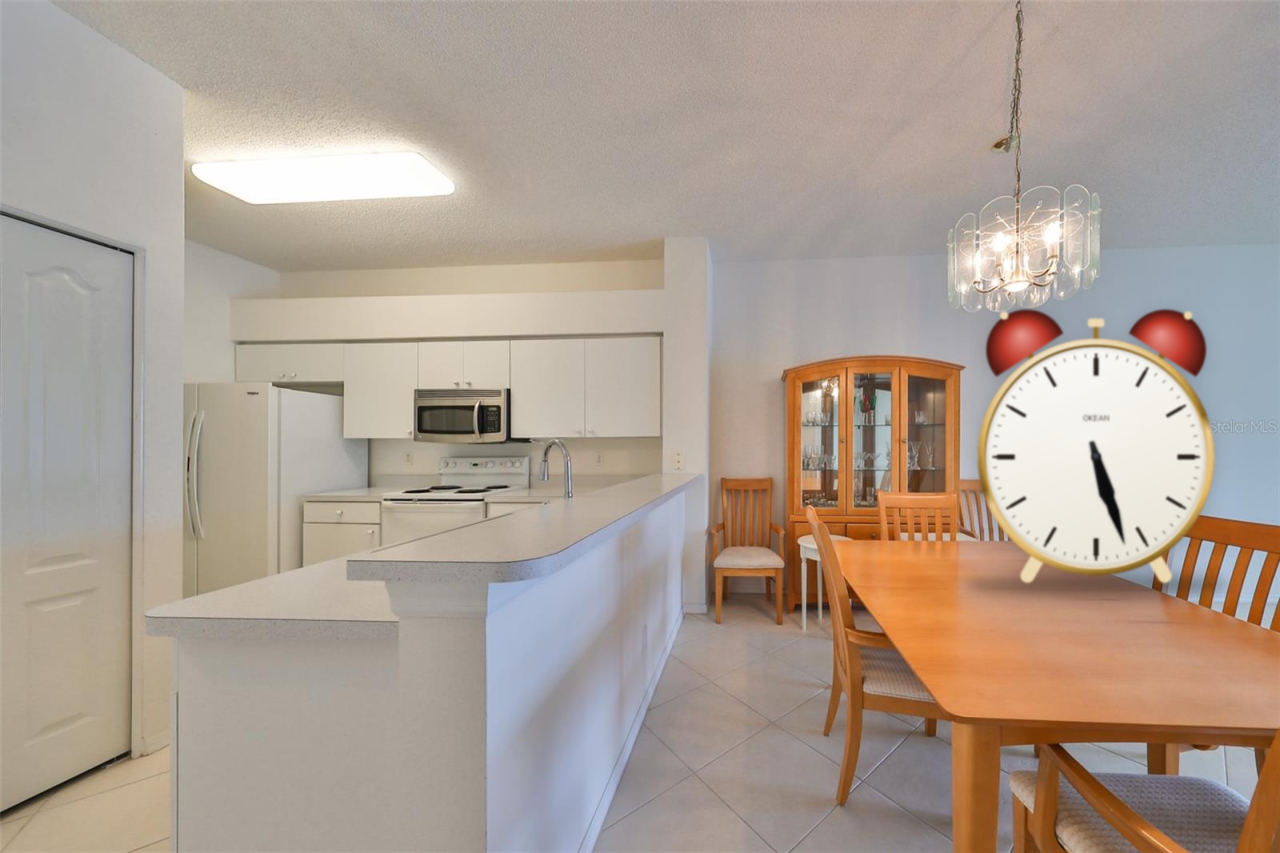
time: **5:27**
